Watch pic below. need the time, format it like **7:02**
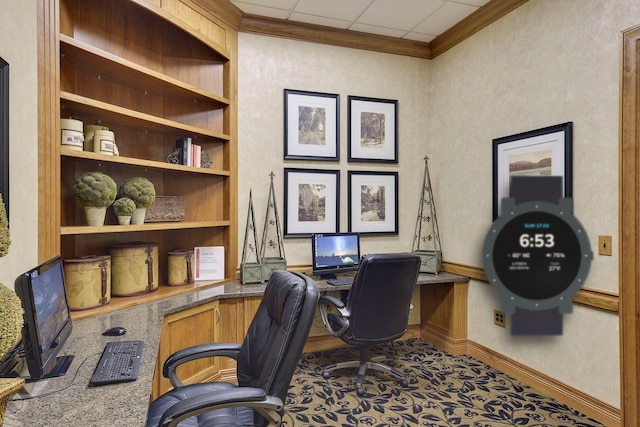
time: **6:53**
